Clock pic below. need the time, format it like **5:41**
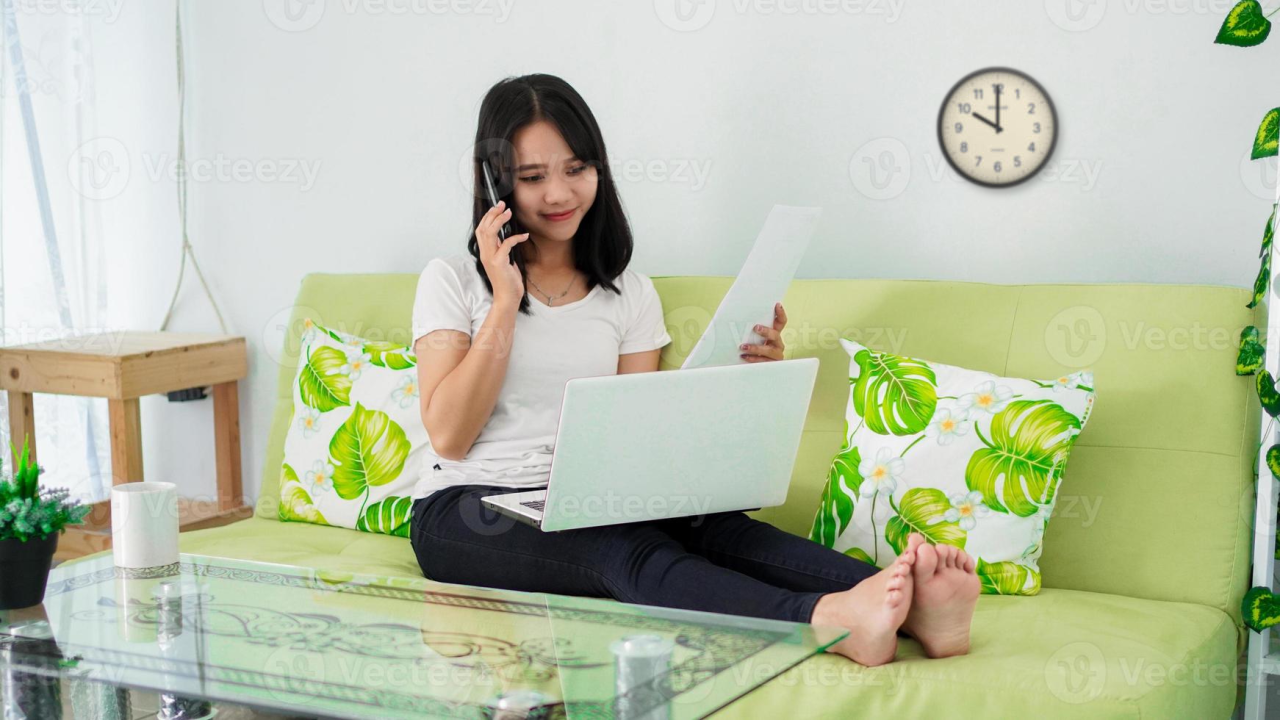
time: **10:00**
